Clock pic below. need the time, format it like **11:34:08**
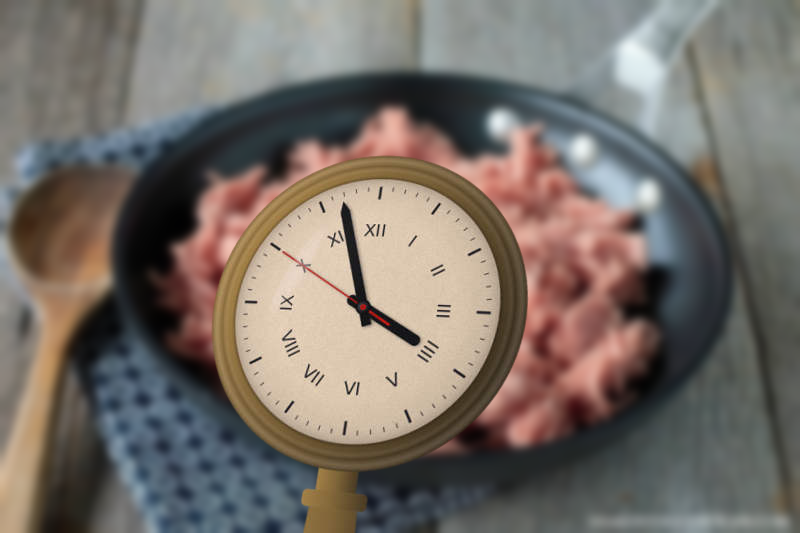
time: **3:56:50**
